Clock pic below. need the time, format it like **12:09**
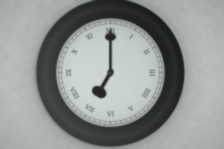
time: **7:00**
